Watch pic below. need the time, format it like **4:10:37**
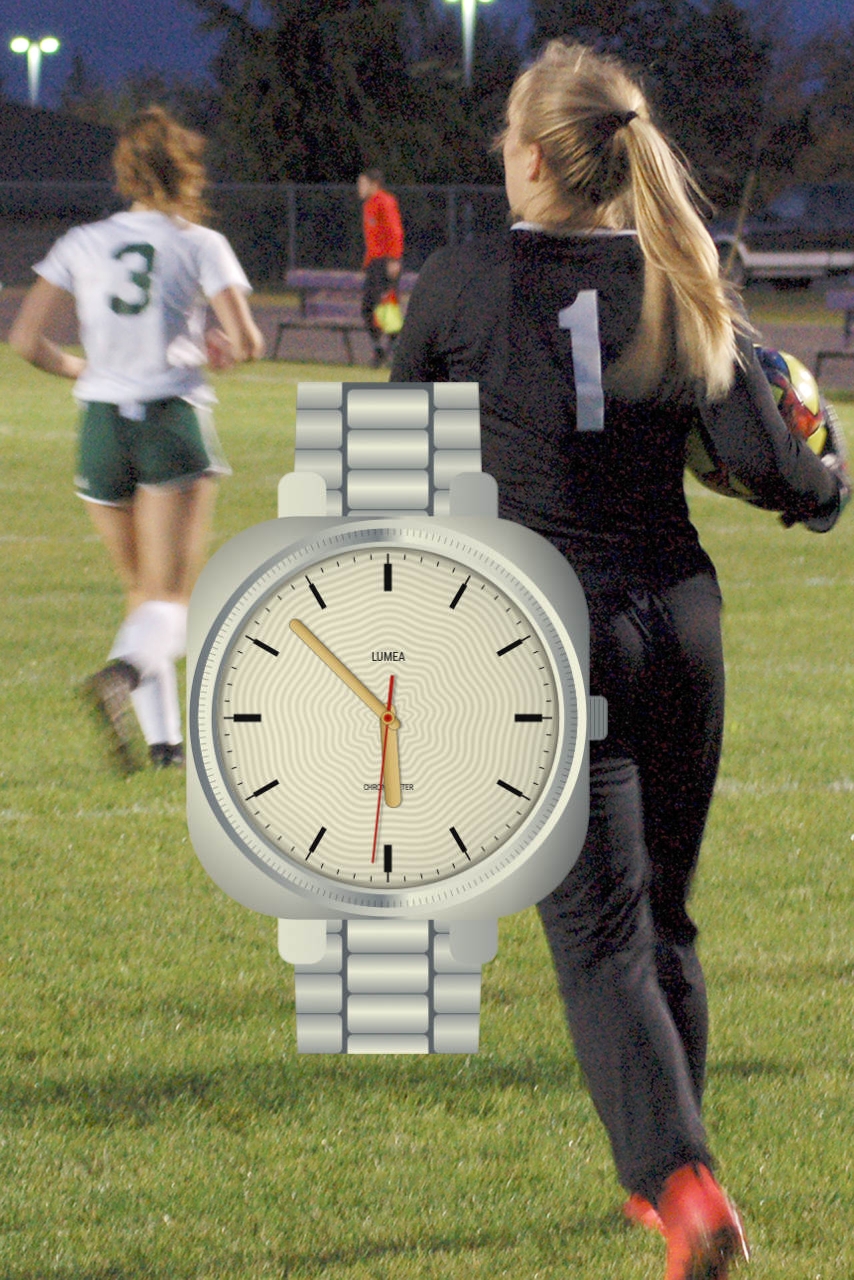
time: **5:52:31**
